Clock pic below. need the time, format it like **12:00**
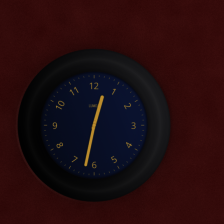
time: **12:32**
